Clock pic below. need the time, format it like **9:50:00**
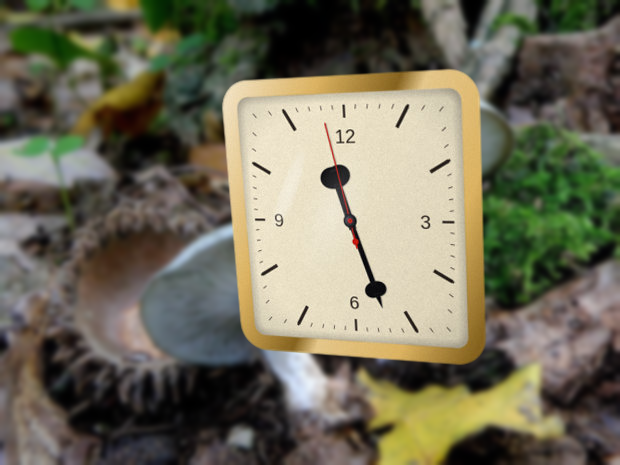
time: **11:26:58**
